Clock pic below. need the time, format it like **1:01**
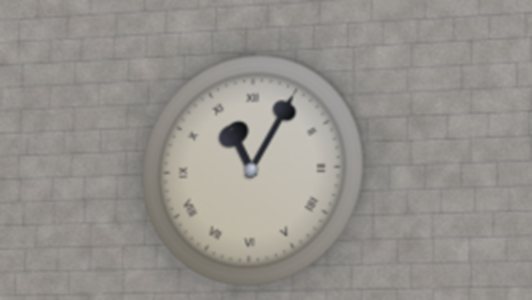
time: **11:05**
